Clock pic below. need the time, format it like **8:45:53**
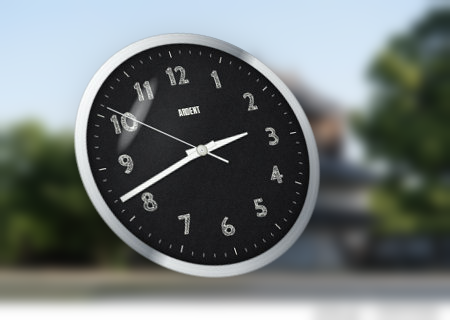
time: **2:41:51**
